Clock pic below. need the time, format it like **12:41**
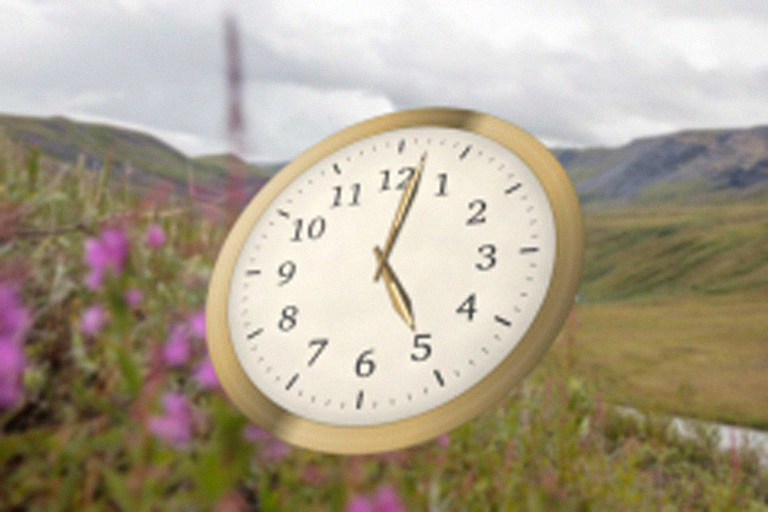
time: **5:02**
